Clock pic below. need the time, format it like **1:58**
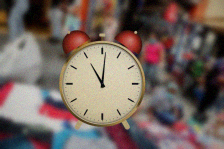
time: **11:01**
